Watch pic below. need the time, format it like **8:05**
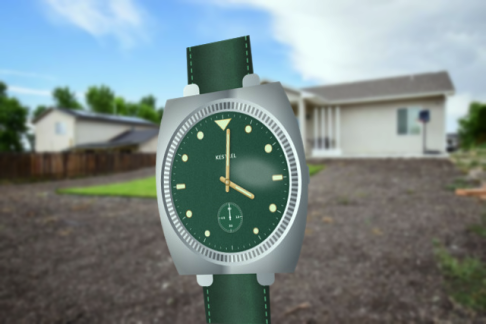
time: **4:01**
